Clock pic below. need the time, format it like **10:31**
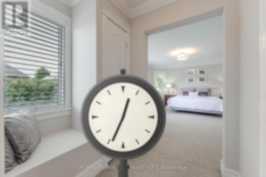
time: **12:34**
